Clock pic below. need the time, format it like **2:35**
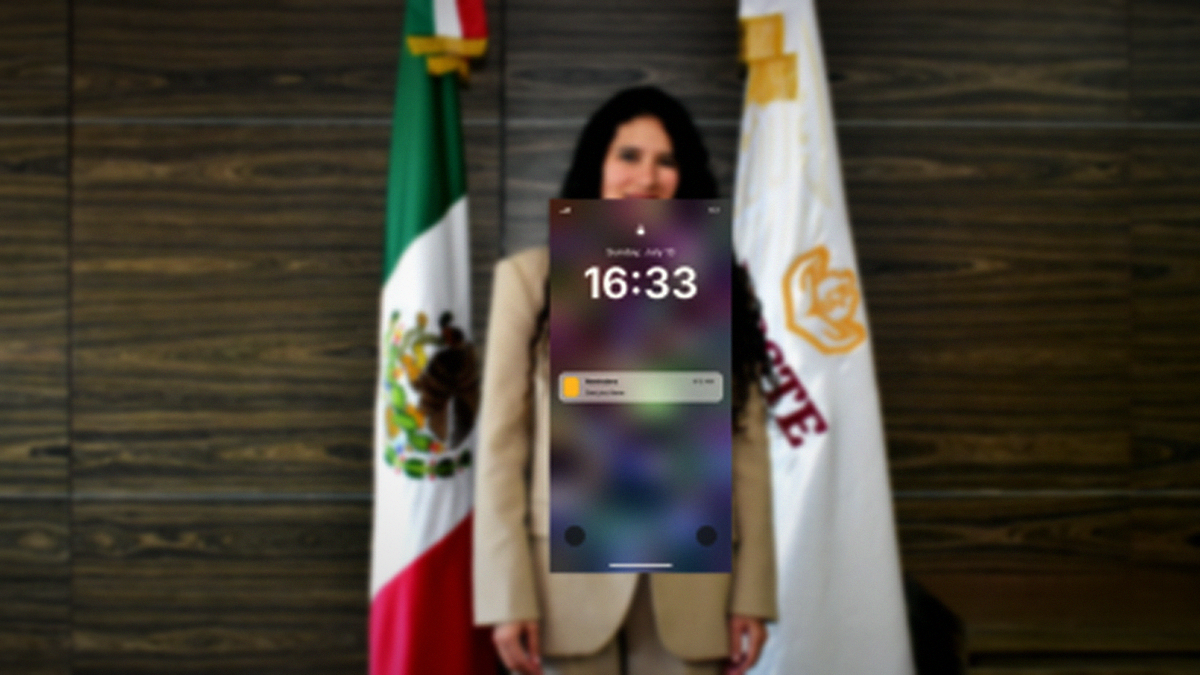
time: **16:33**
